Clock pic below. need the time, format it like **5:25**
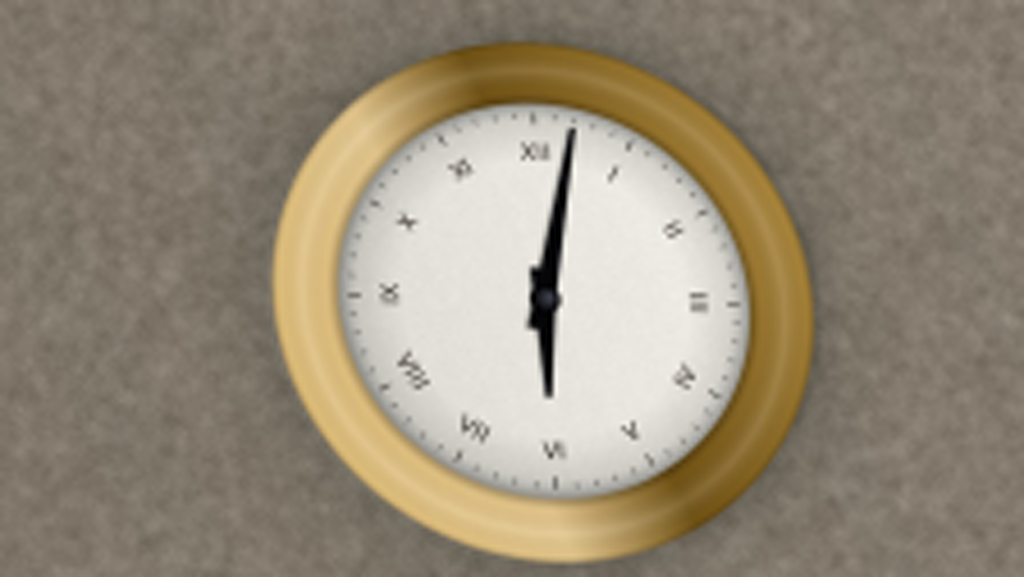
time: **6:02**
